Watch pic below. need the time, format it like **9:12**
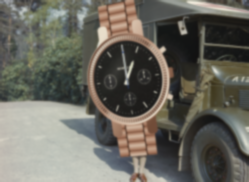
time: **1:00**
